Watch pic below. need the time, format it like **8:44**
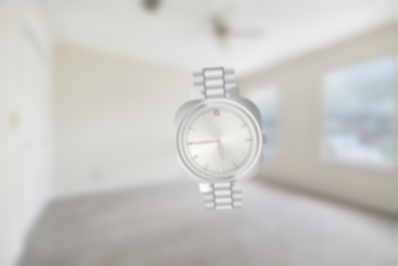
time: **5:45**
